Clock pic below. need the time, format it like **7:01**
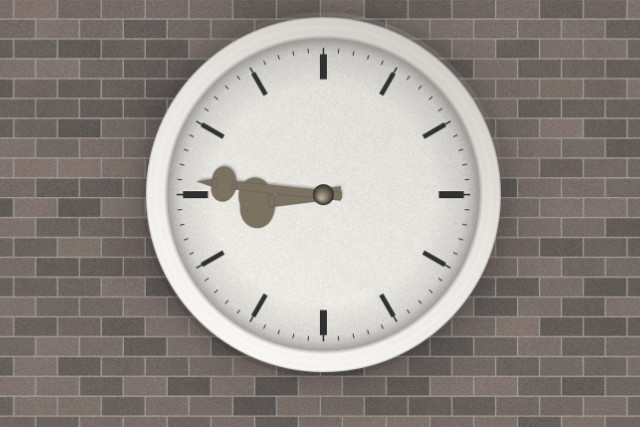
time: **8:46**
